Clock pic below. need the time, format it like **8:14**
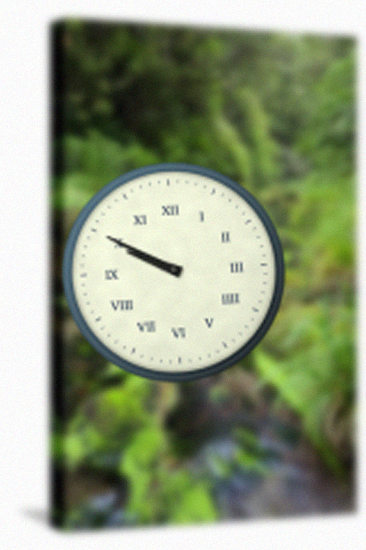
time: **9:50**
